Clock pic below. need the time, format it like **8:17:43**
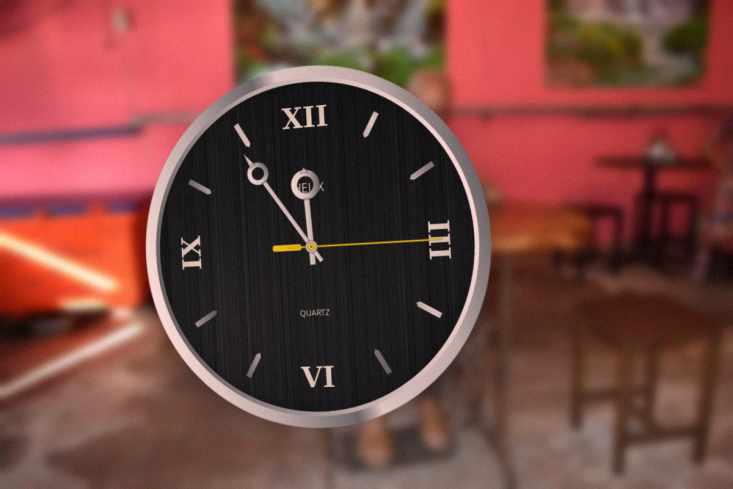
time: **11:54:15**
